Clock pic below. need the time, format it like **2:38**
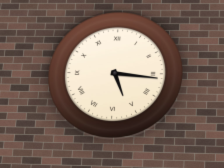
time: **5:16**
